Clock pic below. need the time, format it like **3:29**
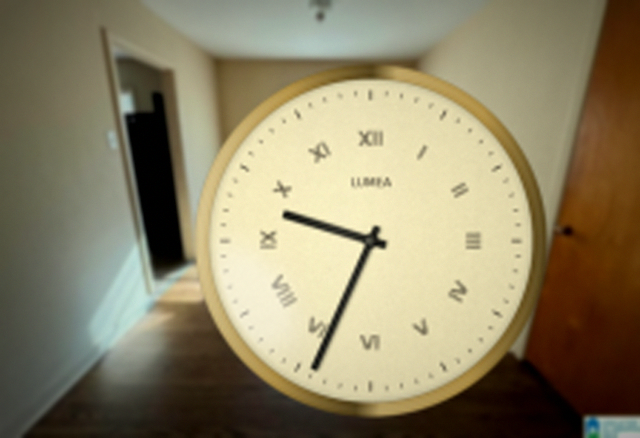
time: **9:34**
